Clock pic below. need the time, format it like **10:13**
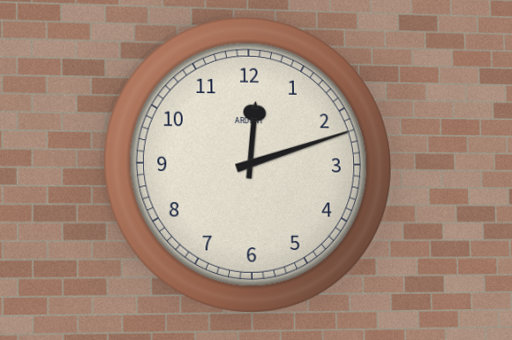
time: **12:12**
